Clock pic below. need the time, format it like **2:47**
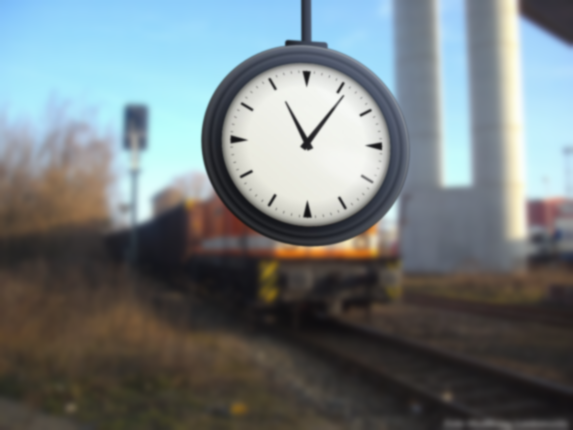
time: **11:06**
